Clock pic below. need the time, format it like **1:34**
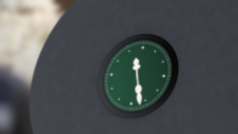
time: **11:27**
